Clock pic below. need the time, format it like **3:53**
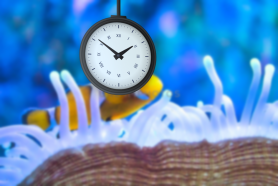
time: **1:51**
